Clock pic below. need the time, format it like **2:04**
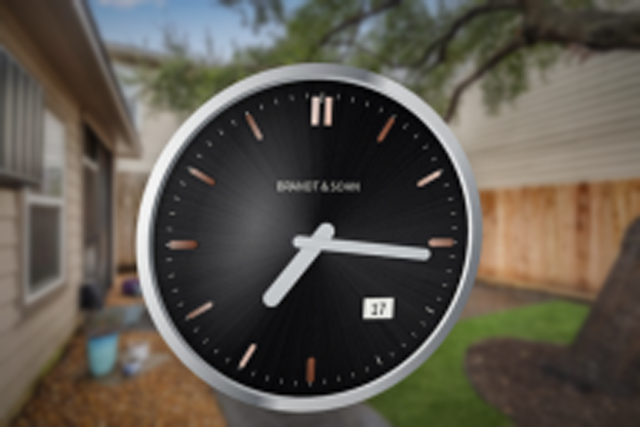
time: **7:16**
